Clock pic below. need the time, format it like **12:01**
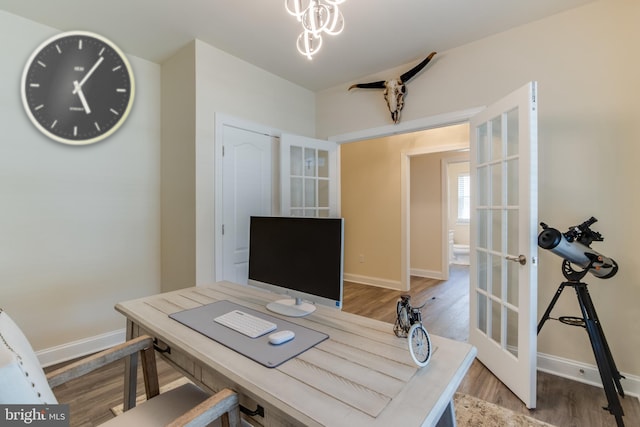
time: **5:06**
